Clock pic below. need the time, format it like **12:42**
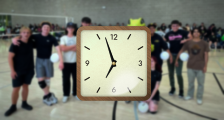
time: **6:57**
